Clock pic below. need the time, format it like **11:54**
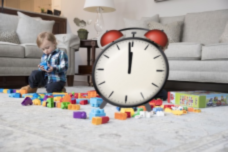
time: **11:59**
